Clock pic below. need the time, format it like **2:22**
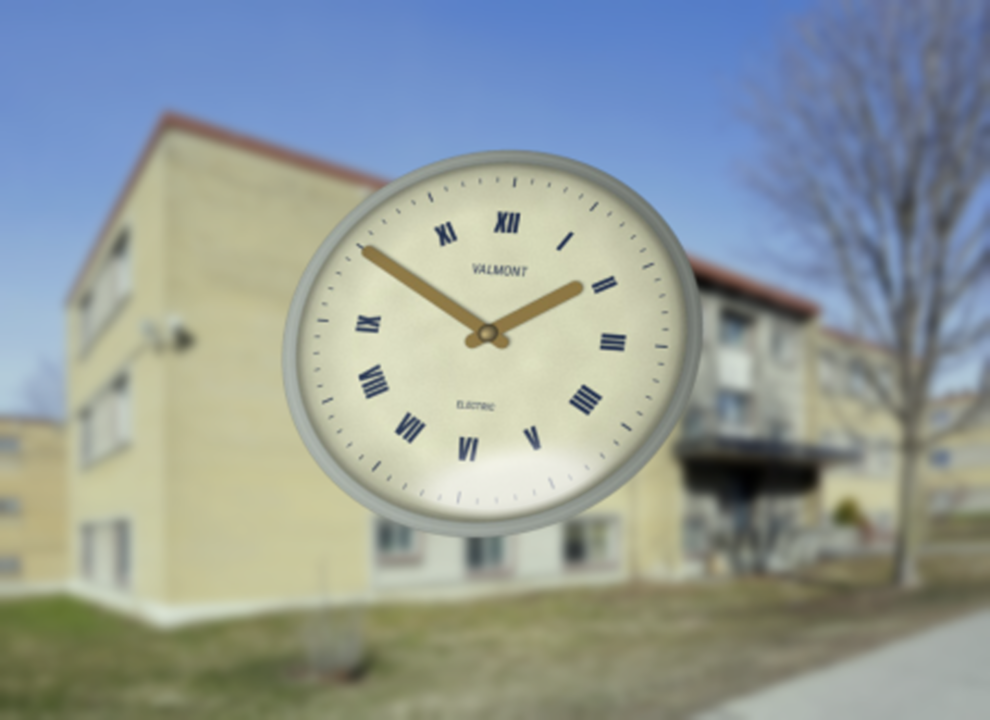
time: **1:50**
